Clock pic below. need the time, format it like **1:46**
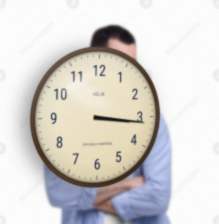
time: **3:16**
